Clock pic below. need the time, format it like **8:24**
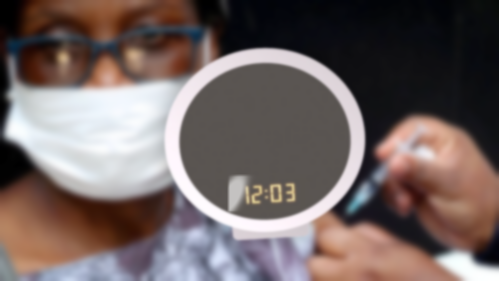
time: **12:03**
